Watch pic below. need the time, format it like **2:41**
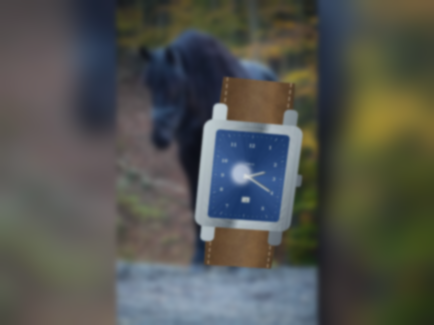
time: **2:20**
